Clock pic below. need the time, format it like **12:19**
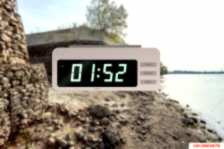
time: **1:52**
